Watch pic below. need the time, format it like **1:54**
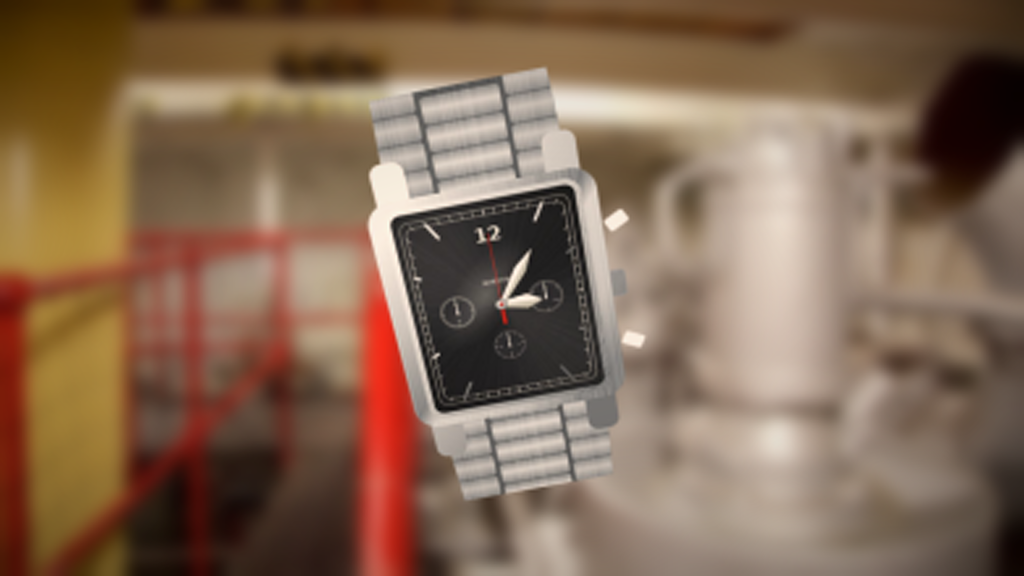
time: **3:06**
